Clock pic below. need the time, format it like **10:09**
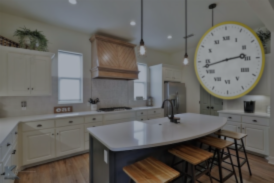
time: **2:43**
